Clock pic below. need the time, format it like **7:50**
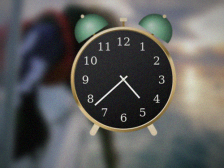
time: **4:38**
